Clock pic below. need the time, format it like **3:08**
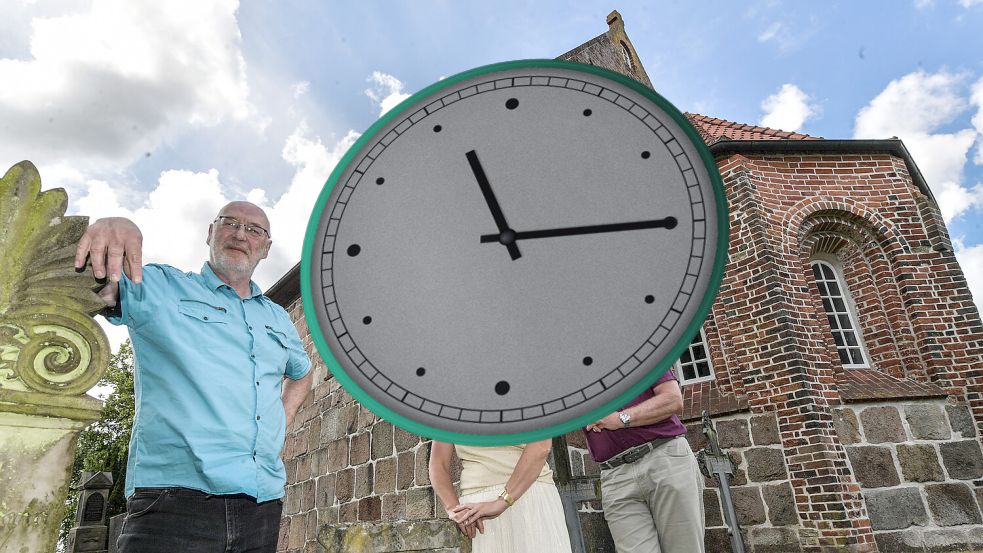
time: **11:15**
